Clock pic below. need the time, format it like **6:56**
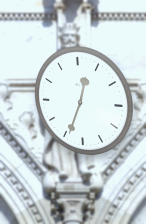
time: **12:34**
